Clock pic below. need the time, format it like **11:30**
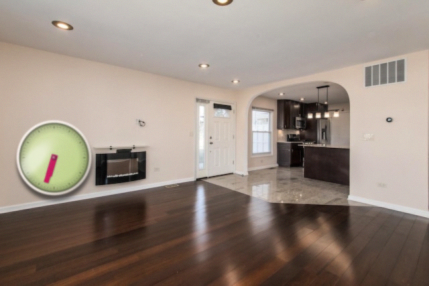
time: **6:33**
